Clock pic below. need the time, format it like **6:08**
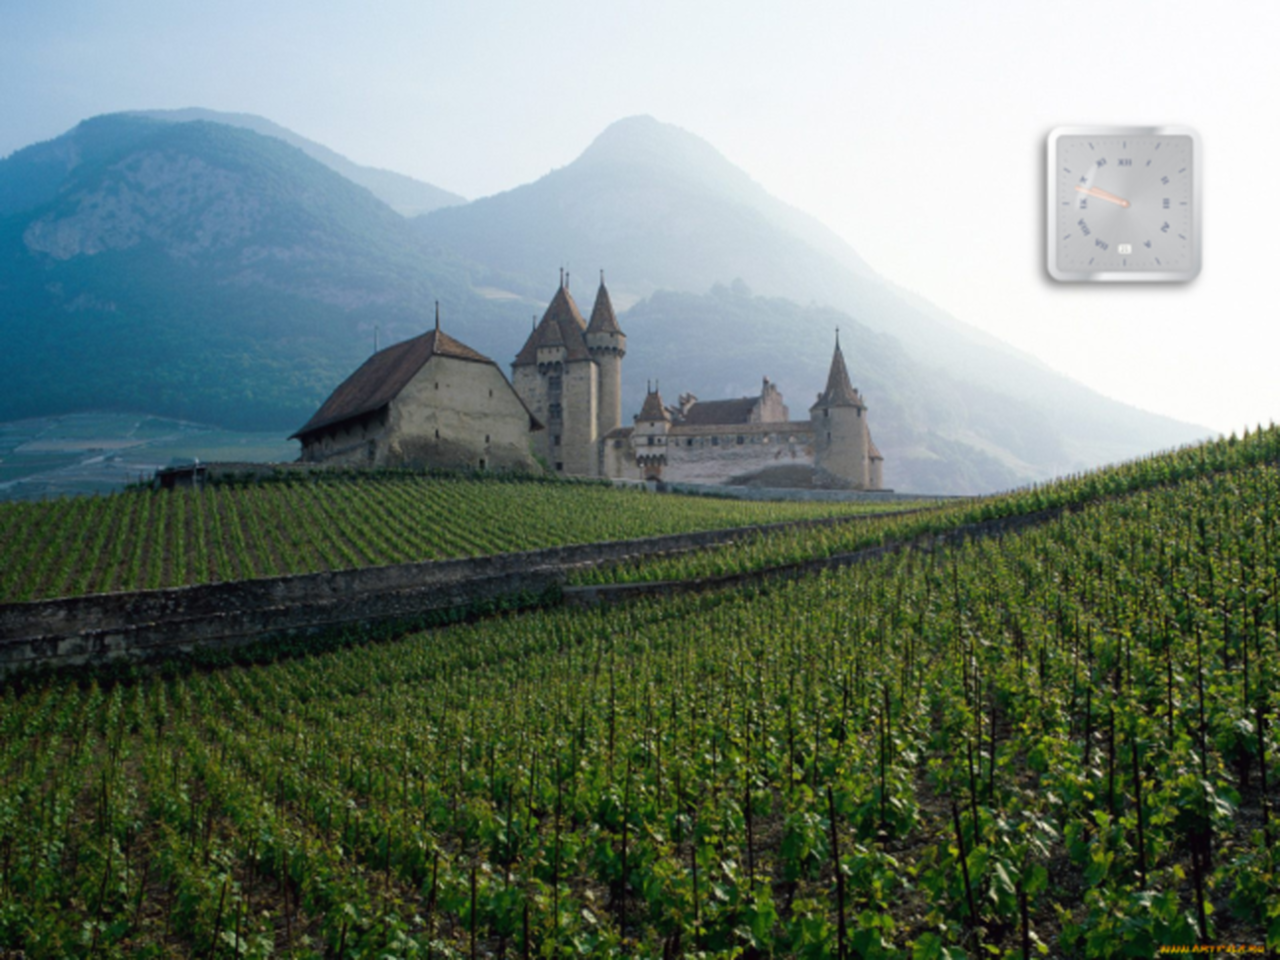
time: **9:48**
